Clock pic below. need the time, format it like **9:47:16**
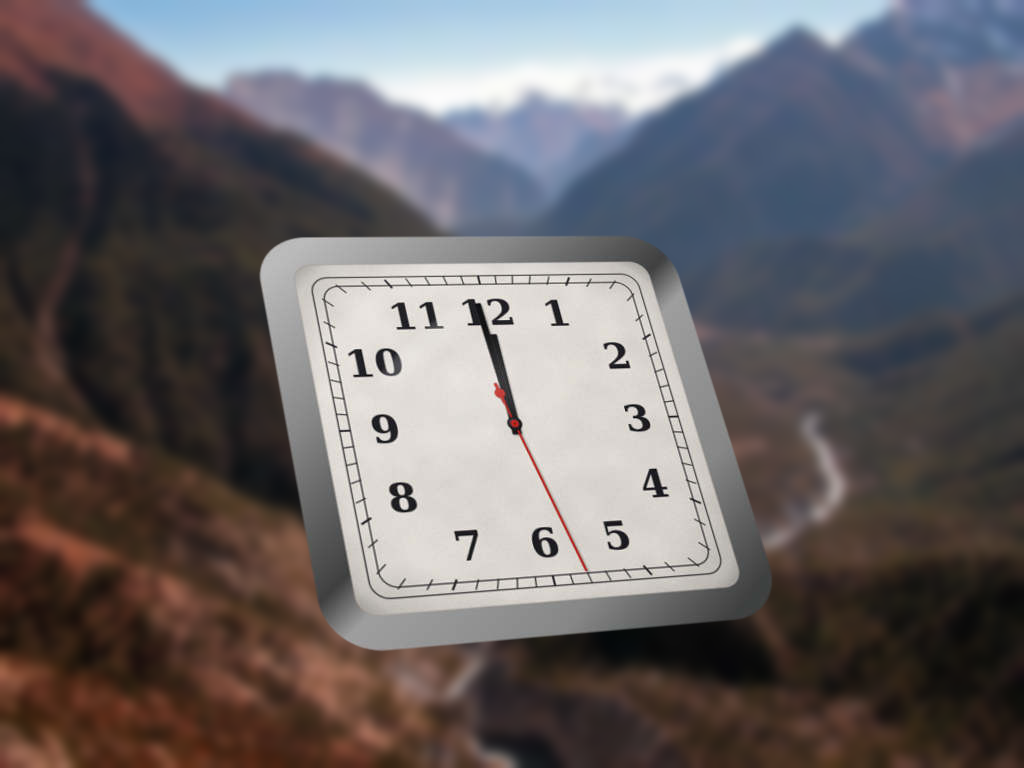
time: **11:59:28**
